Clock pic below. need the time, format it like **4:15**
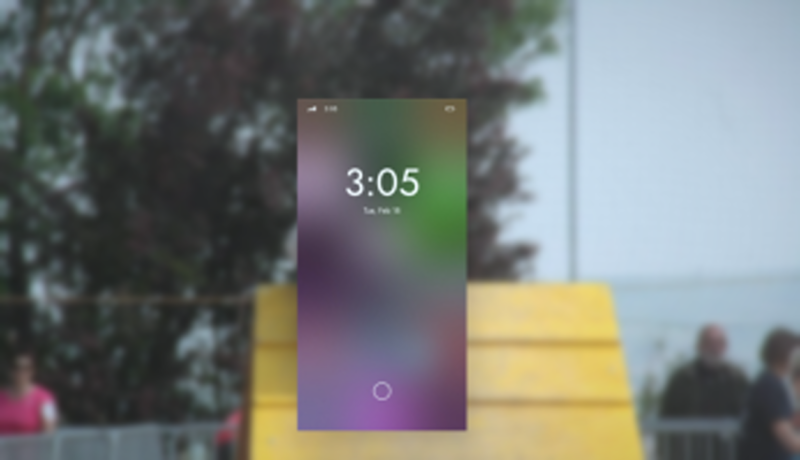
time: **3:05**
